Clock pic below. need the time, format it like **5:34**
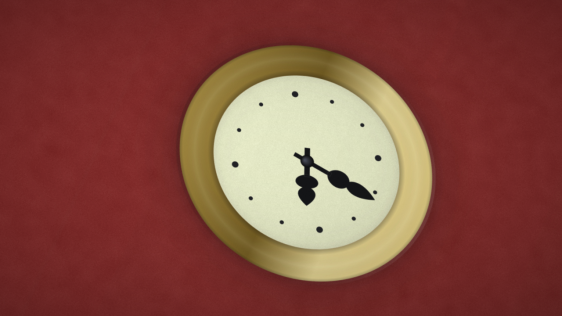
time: **6:21**
